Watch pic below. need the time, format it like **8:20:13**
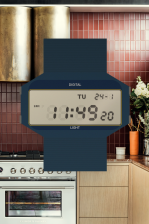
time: **11:49:20**
